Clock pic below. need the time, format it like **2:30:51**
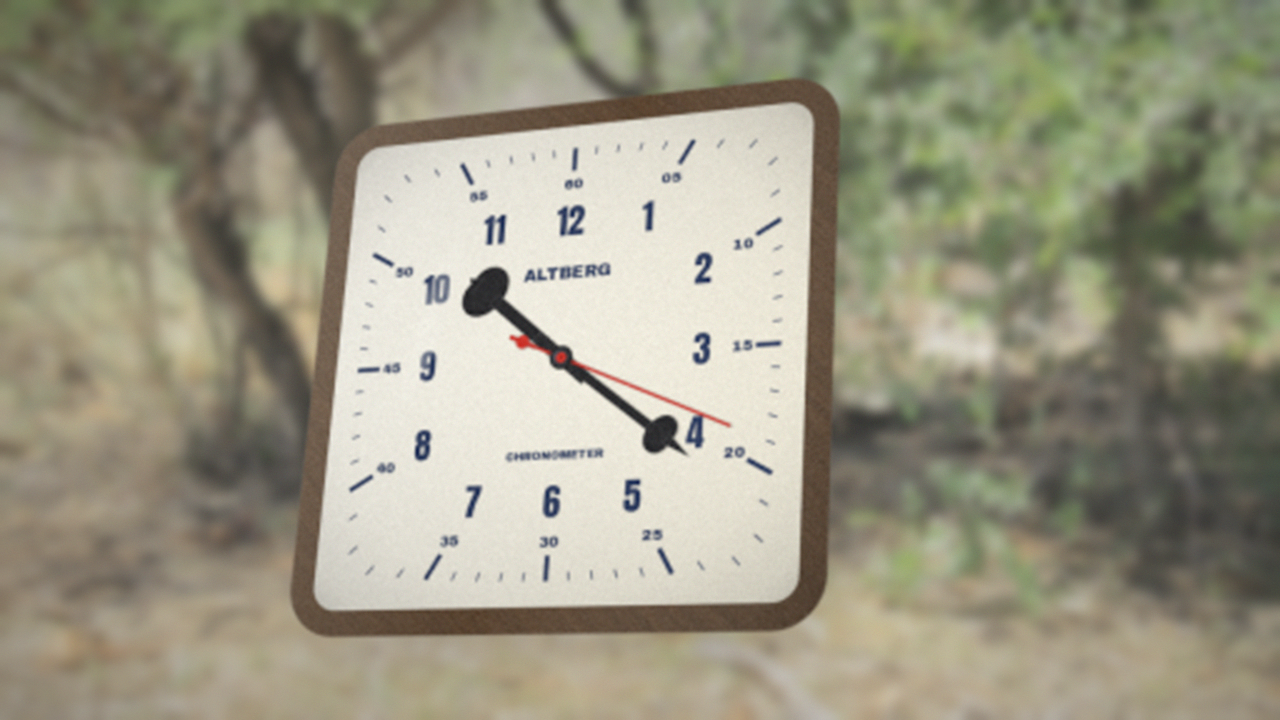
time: **10:21:19**
